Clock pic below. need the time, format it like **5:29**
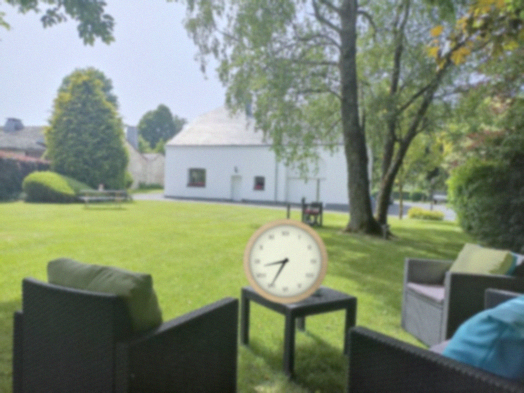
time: **8:35**
